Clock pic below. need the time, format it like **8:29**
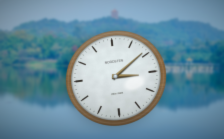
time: **3:09**
